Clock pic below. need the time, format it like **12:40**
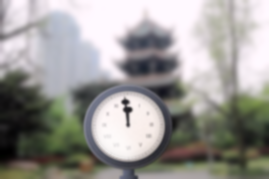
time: **11:59**
